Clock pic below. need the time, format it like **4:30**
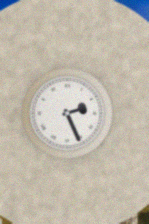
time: **2:26**
